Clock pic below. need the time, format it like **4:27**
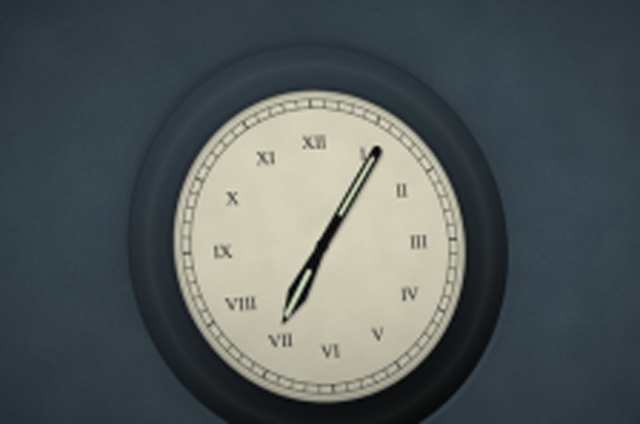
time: **7:06**
